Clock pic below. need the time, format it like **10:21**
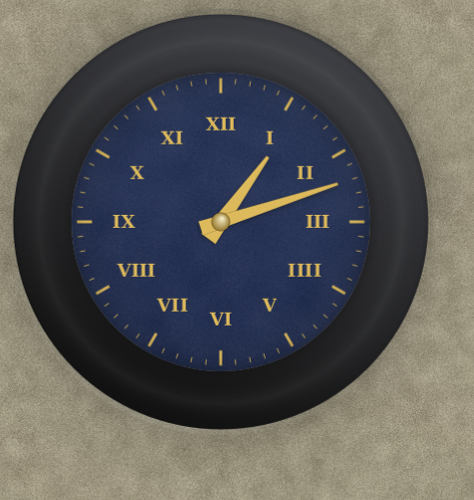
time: **1:12**
